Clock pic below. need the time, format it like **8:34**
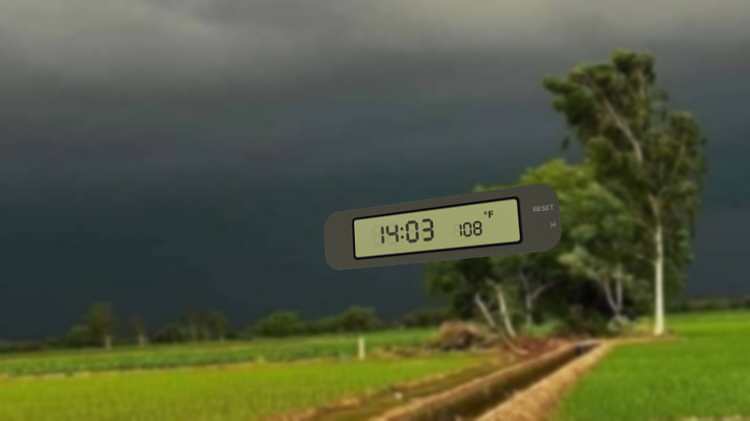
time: **14:03**
